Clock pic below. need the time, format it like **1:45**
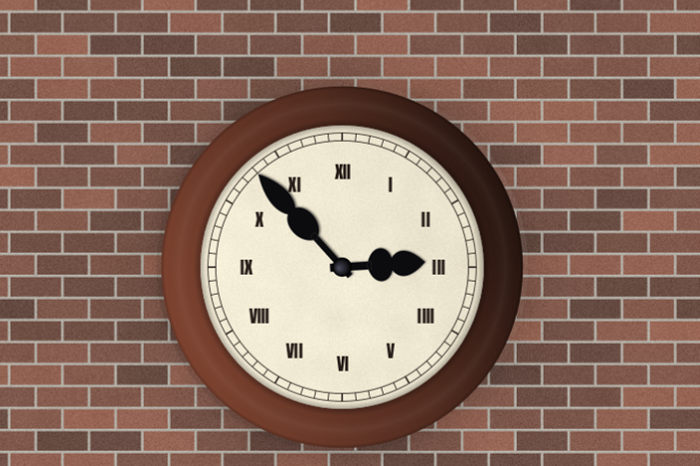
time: **2:53**
